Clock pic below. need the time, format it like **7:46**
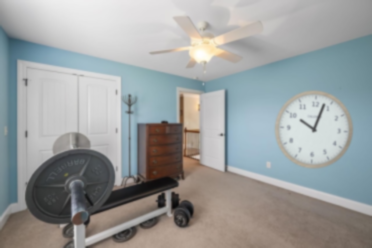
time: **10:03**
